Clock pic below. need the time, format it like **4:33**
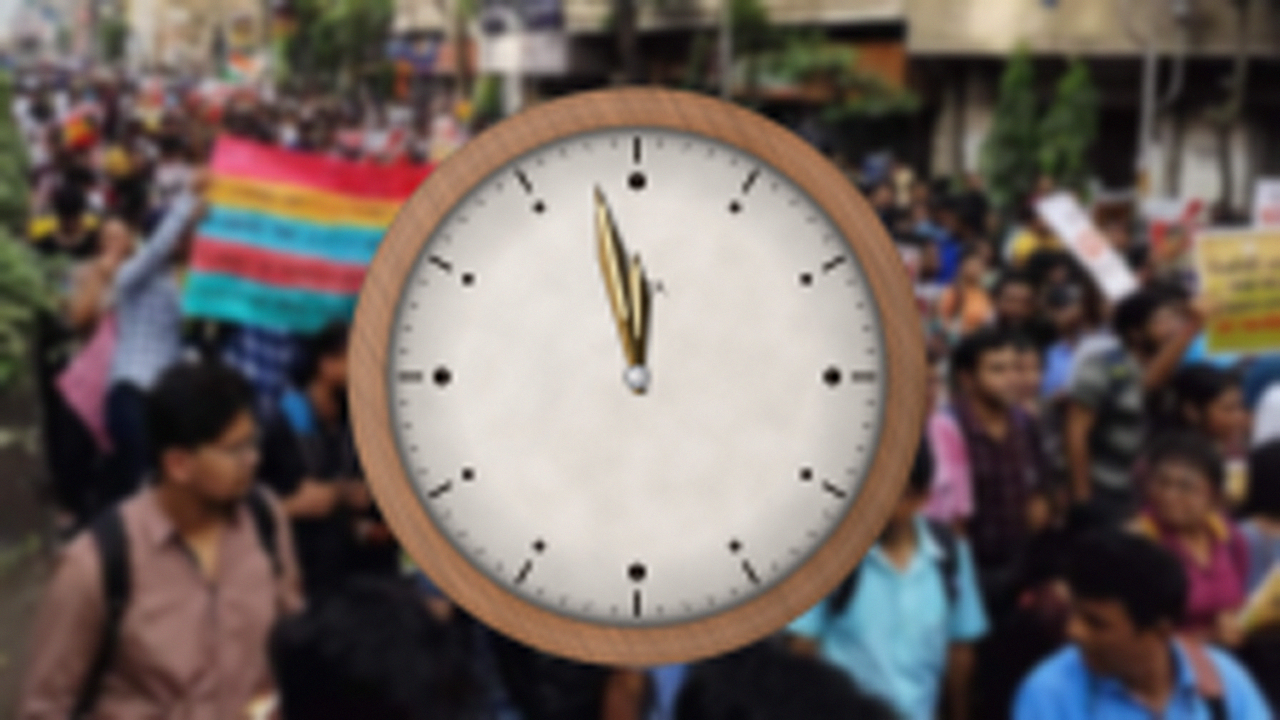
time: **11:58**
